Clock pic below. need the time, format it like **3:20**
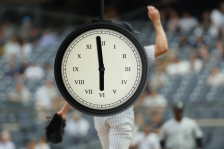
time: **5:59**
